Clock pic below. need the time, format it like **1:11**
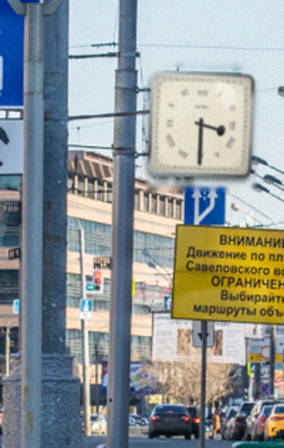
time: **3:30**
